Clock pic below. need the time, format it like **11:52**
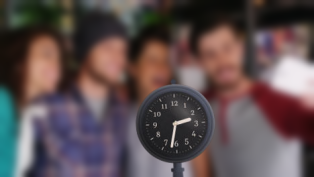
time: **2:32**
